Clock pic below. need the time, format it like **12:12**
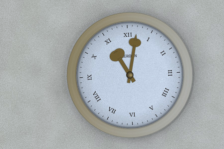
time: **11:02**
